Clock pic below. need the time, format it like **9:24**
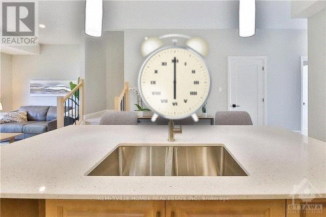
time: **6:00**
